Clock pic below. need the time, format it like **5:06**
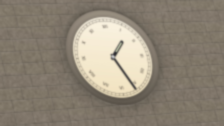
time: **1:26**
